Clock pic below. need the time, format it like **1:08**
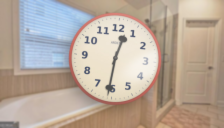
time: **12:31**
